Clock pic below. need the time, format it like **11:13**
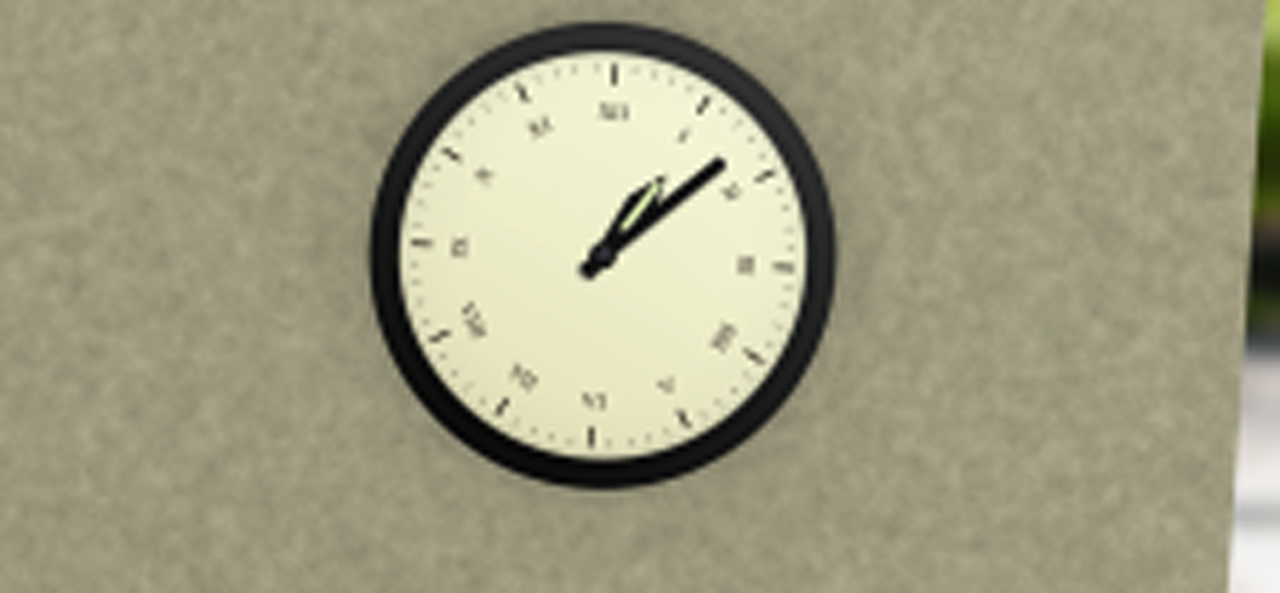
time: **1:08**
